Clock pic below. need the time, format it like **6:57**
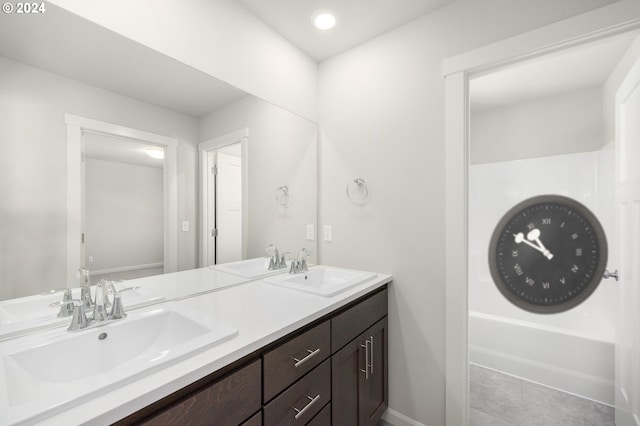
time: **10:50**
